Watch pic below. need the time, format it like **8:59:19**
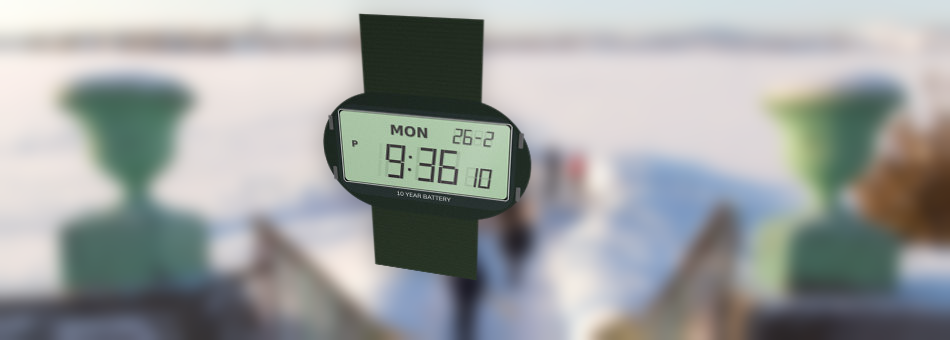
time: **9:36:10**
